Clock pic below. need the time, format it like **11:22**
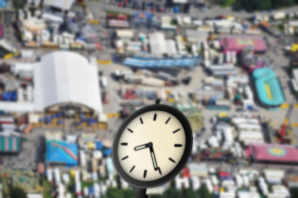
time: **8:26**
